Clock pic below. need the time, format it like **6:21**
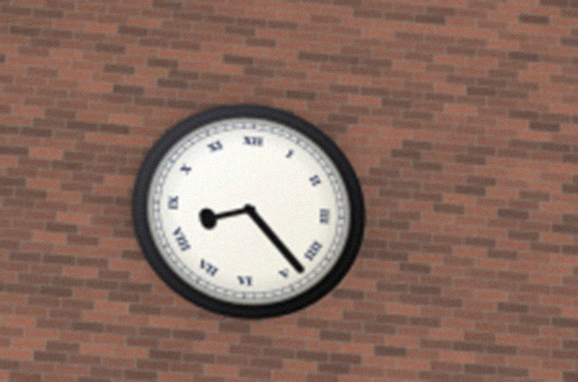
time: **8:23**
